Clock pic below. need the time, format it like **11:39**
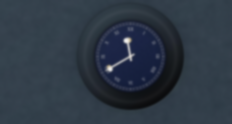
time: **11:40**
